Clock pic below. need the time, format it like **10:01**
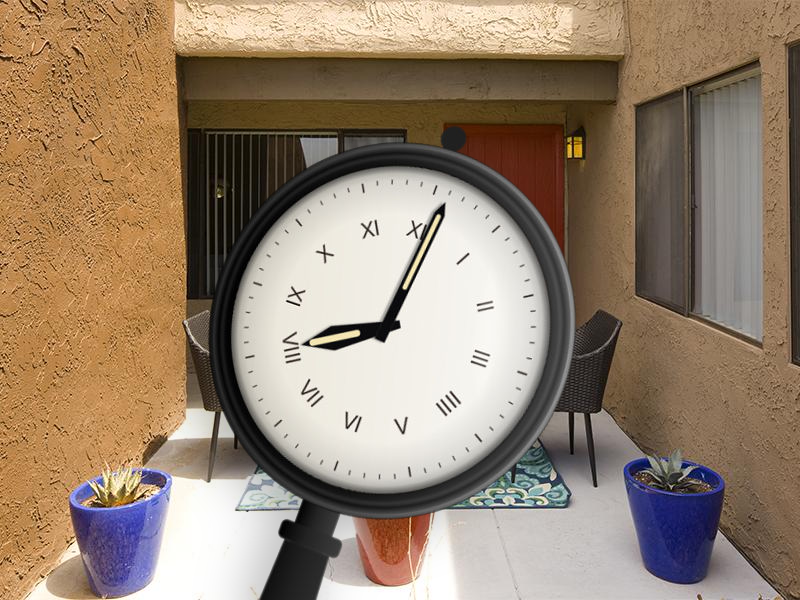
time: **8:01**
